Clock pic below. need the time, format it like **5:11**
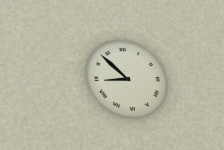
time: **8:53**
